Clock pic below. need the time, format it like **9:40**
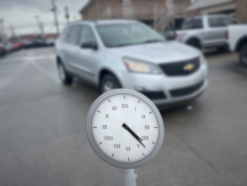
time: **4:23**
